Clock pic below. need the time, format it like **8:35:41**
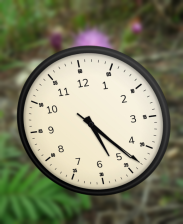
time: **5:23:23**
